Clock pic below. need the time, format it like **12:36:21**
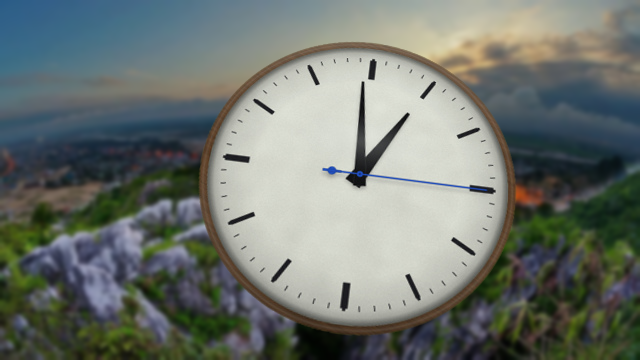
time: **12:59:15**
